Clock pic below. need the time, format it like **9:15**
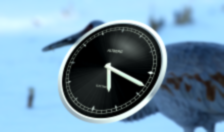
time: **5:18**
